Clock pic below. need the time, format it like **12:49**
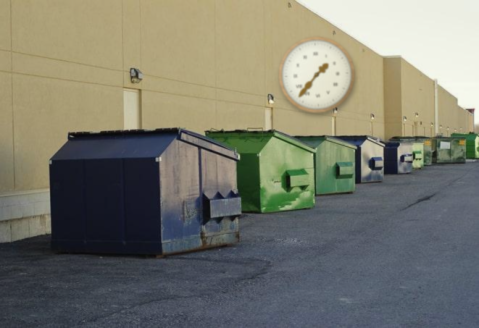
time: **1:37**
